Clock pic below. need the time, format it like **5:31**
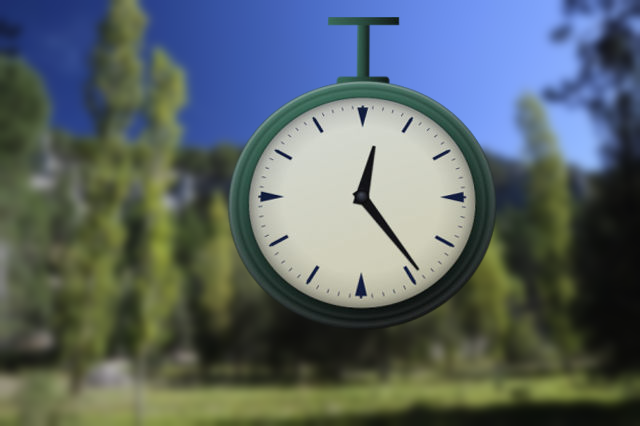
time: **12:24**
